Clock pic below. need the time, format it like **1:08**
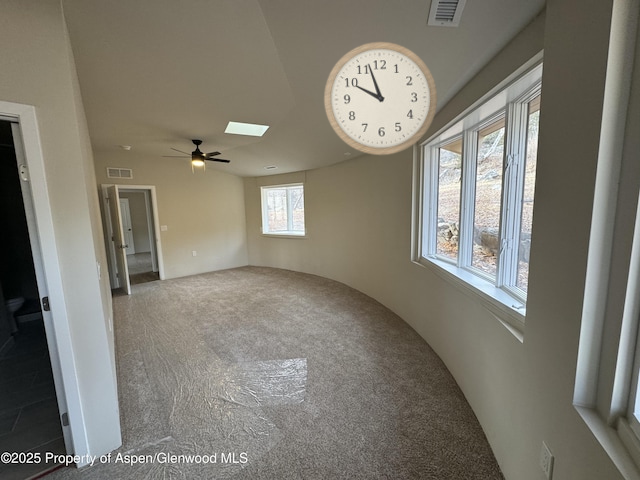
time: **9:57**
